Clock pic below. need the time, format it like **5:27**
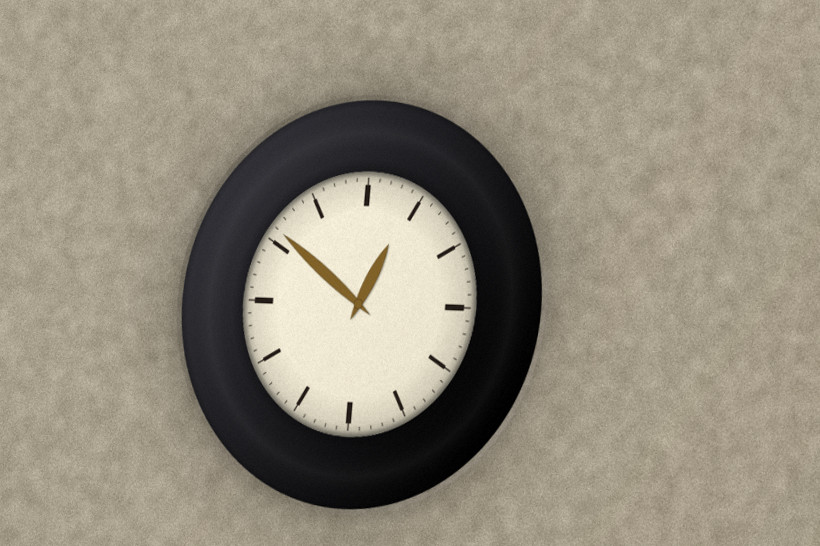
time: **12:51**
